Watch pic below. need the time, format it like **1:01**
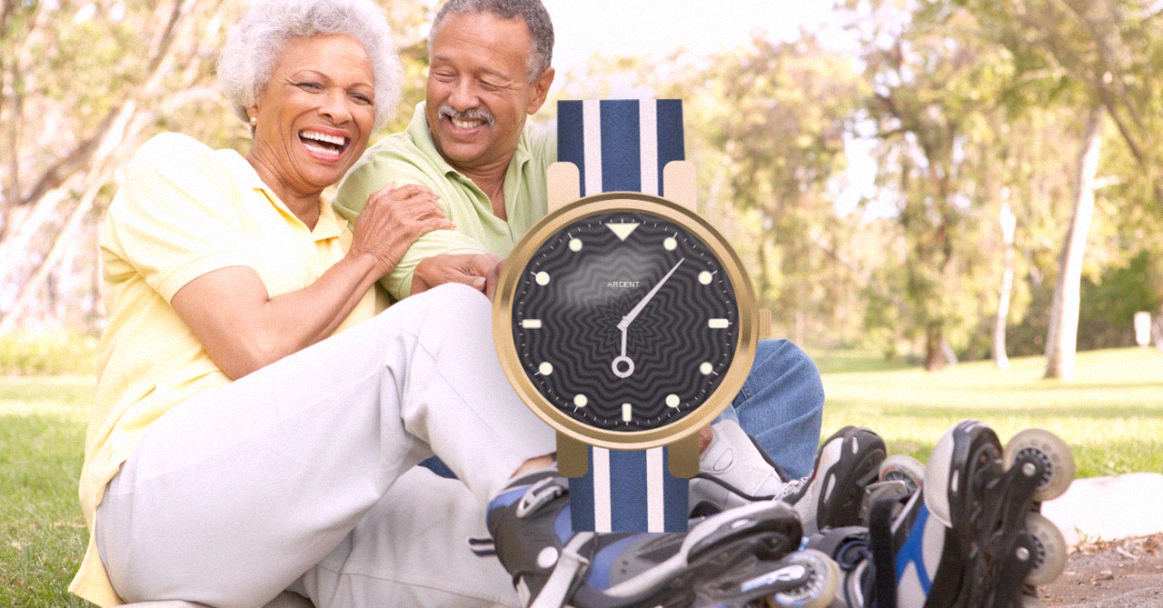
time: **6:07**
